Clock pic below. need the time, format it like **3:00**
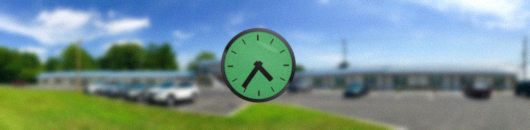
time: **4:36**
